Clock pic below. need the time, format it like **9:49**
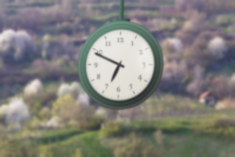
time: **6:49**
